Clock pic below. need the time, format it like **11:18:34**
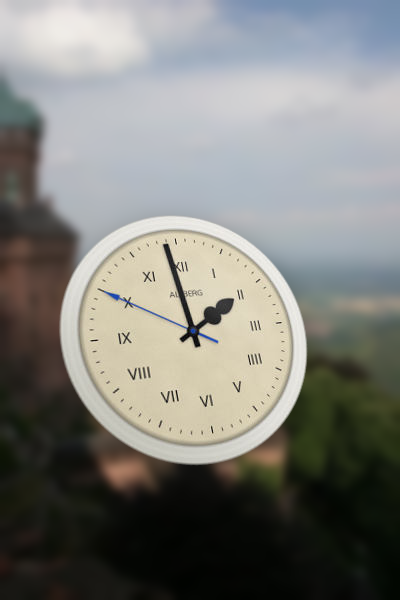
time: **1:58:50**
